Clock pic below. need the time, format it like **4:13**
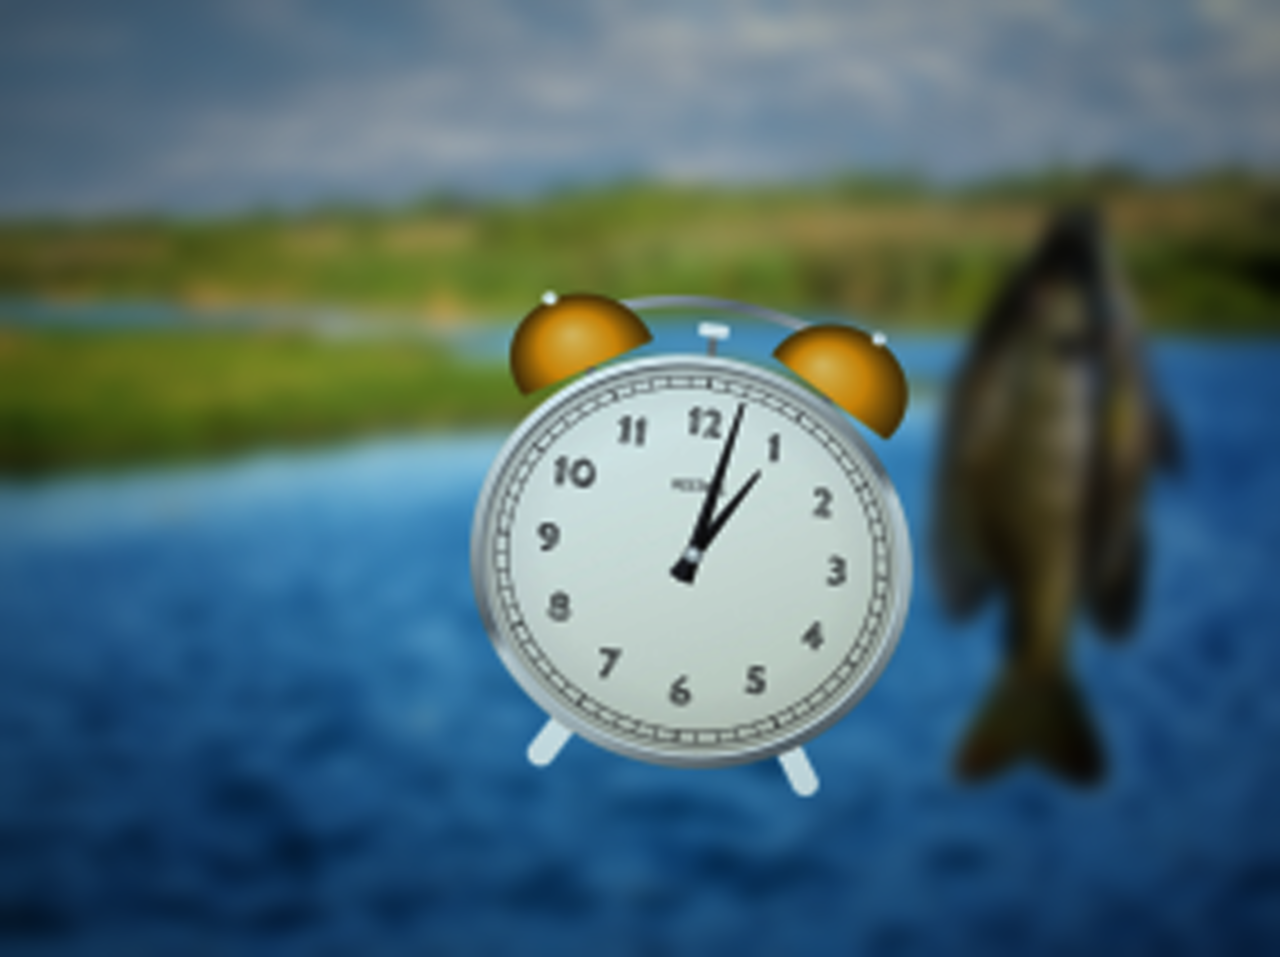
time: **1:02**
